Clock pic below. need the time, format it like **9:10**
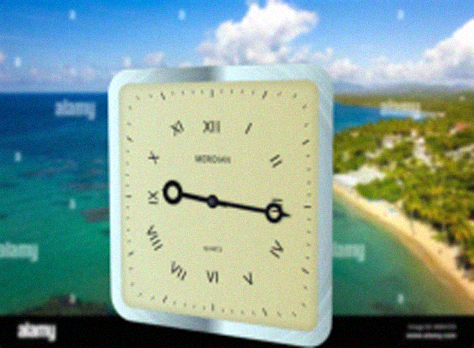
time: **9:16**
